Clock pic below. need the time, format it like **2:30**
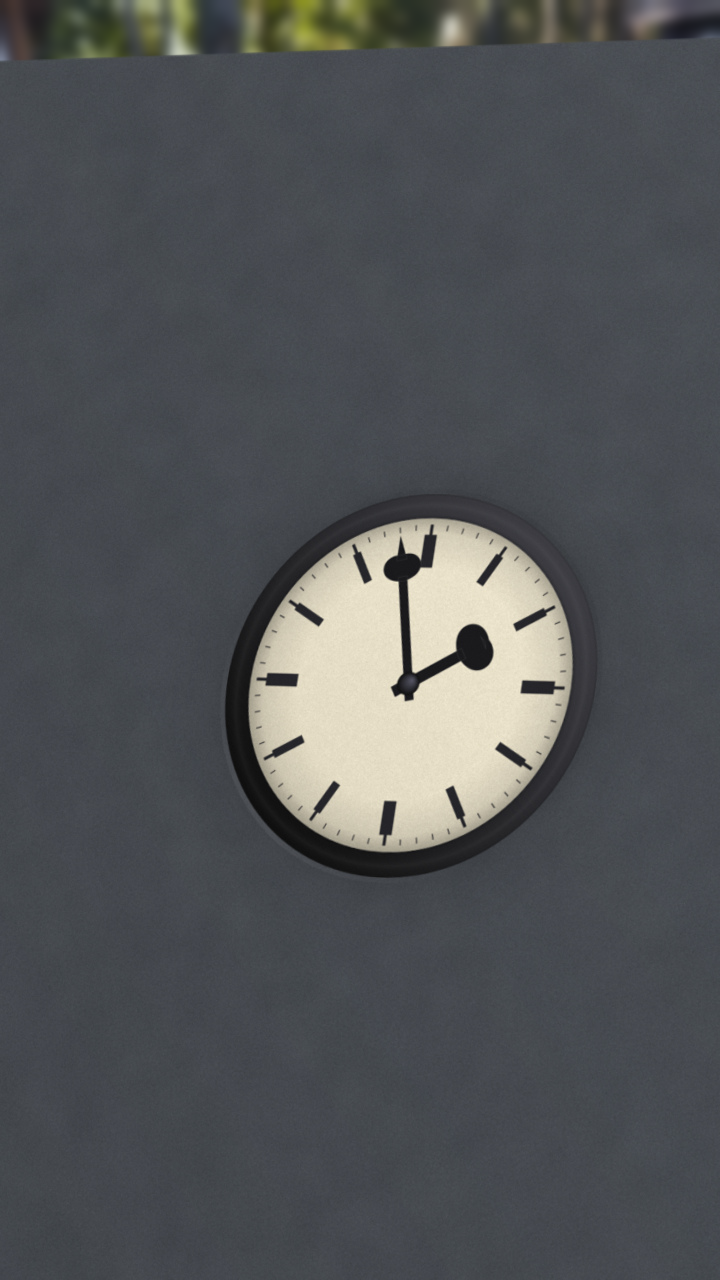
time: **1:58**
